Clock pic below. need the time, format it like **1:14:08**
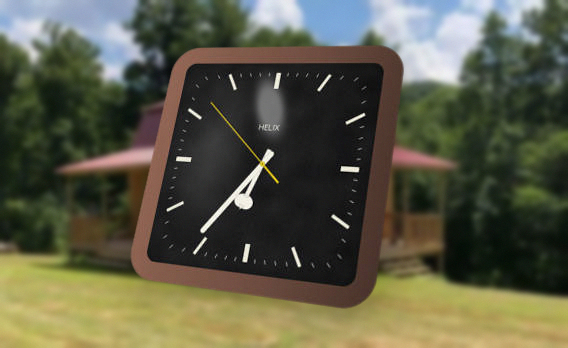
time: **6:35:52**
